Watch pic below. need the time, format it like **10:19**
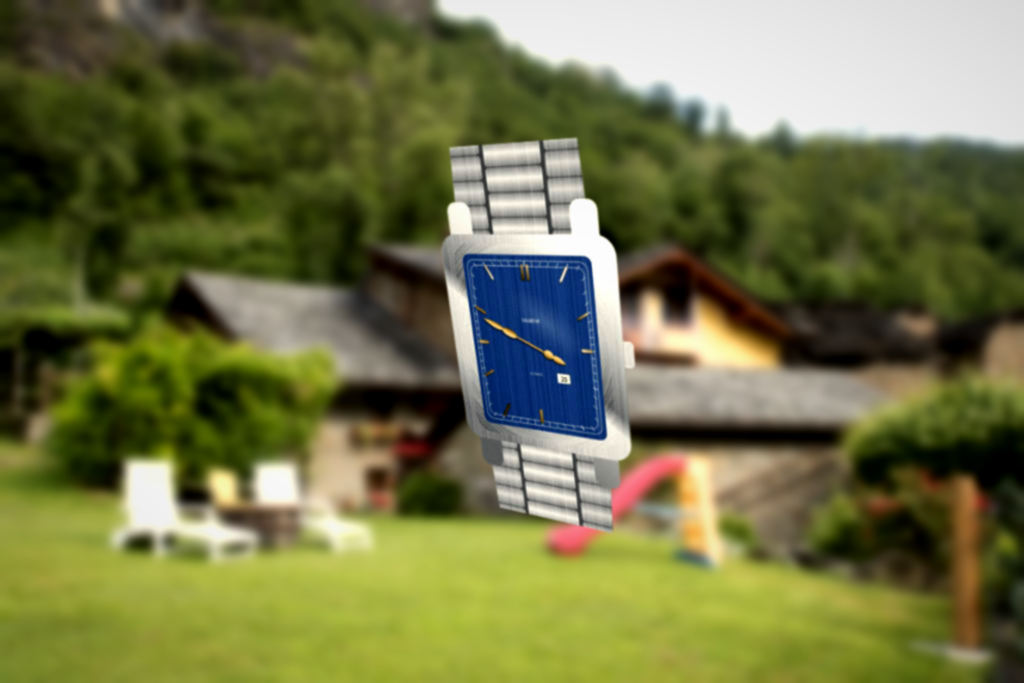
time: **3:49**
